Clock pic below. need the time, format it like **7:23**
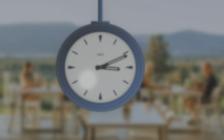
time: **3:11**
